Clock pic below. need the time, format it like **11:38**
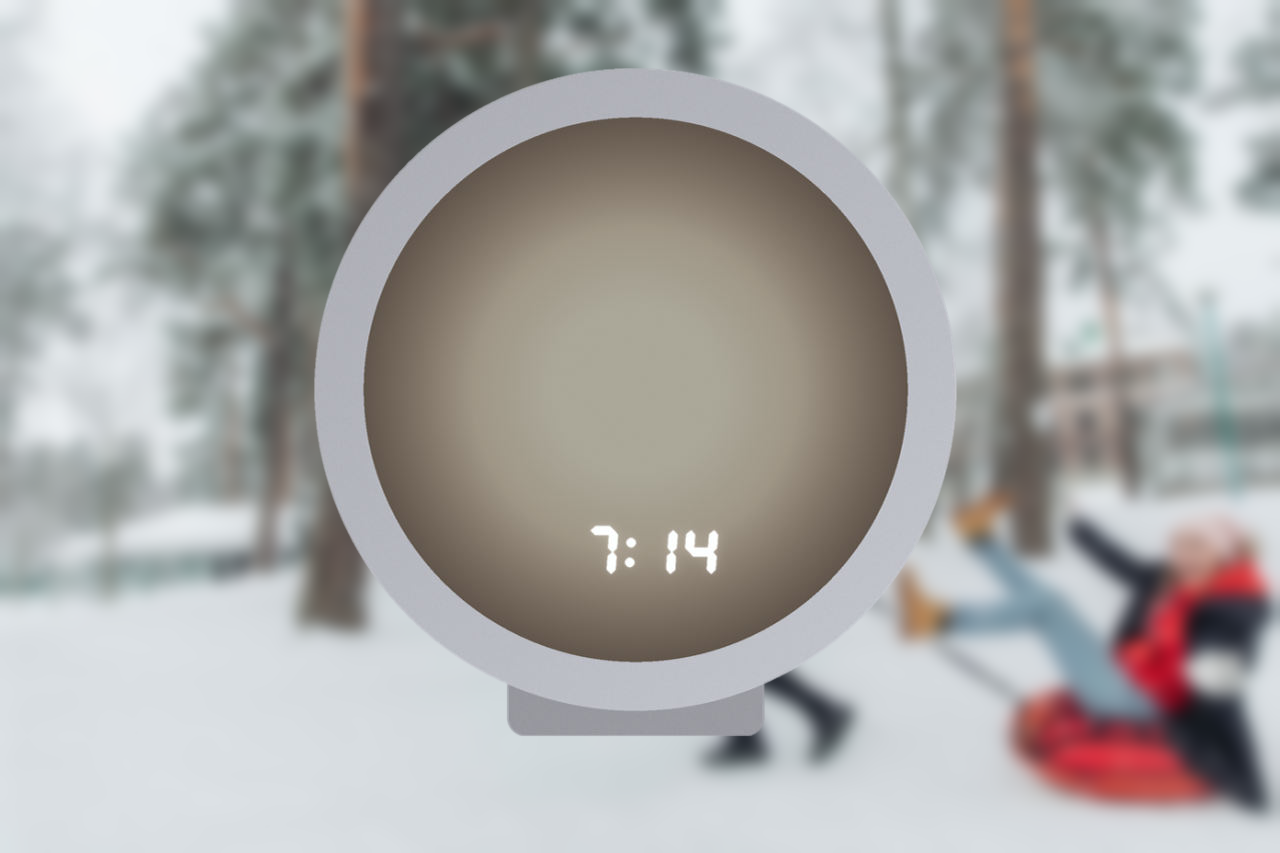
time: **7:14**
